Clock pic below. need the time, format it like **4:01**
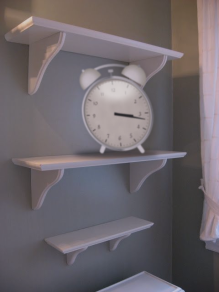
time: **3:17**
